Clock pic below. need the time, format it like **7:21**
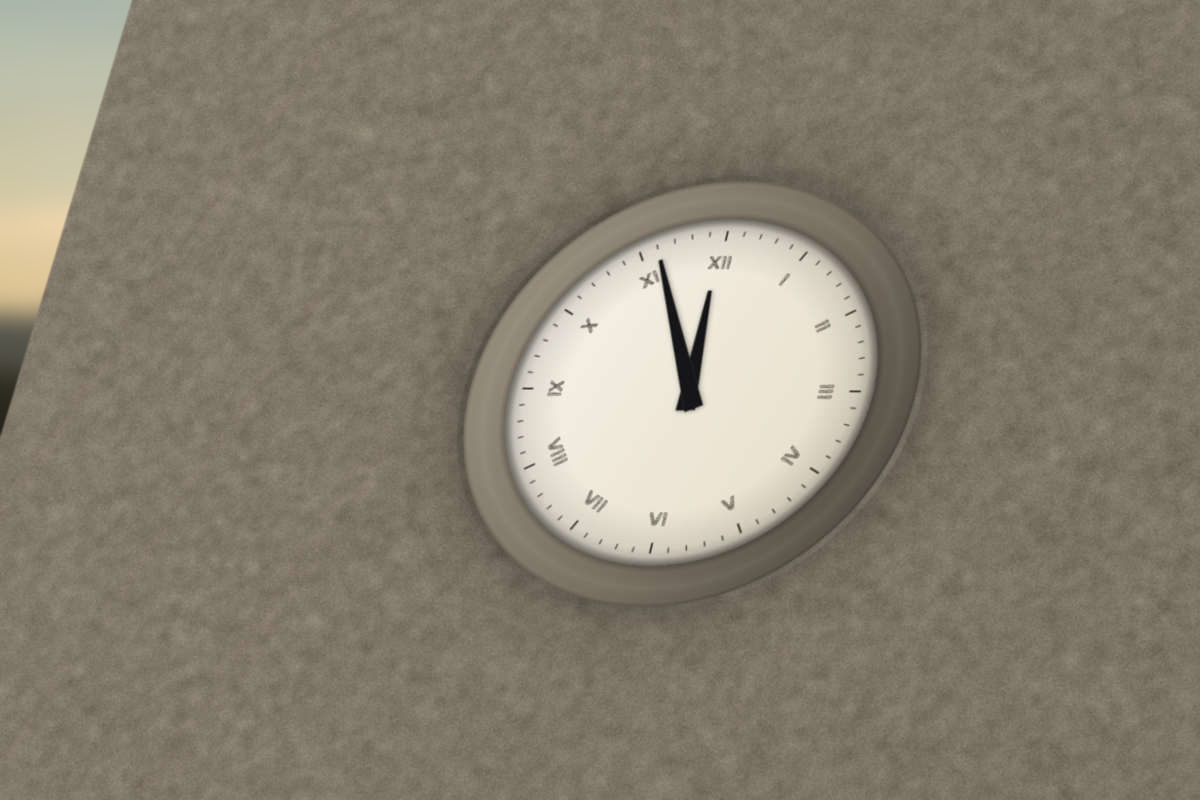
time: **11:56**
